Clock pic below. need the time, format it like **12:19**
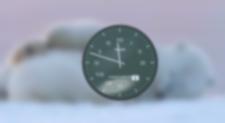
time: **11:48**
